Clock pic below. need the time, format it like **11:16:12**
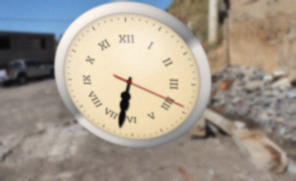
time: **6:32:19**
